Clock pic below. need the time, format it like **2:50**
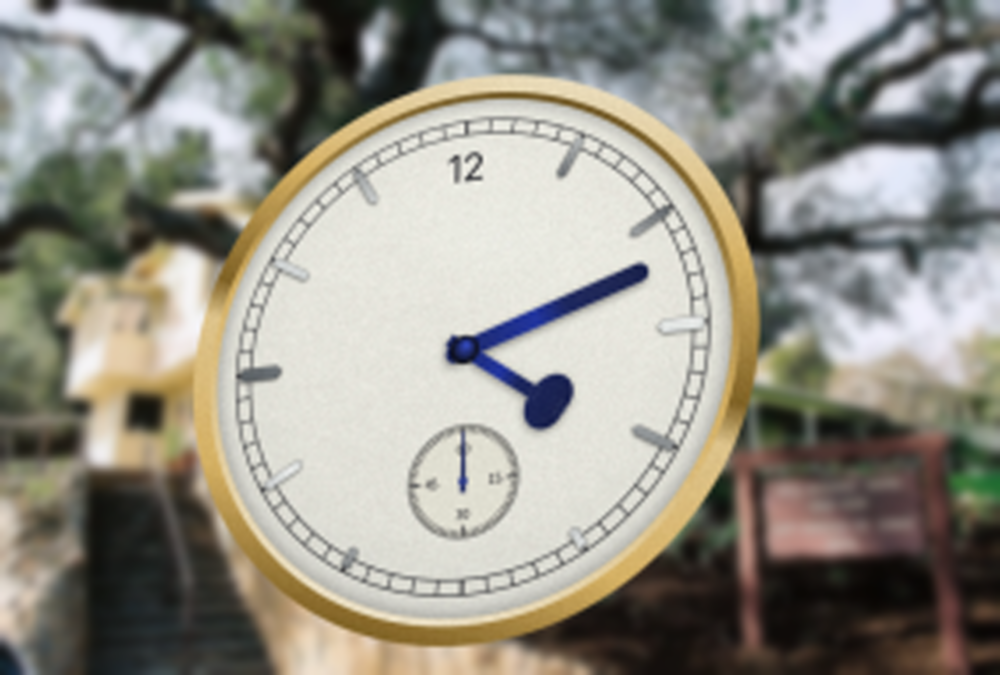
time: **4:12**
